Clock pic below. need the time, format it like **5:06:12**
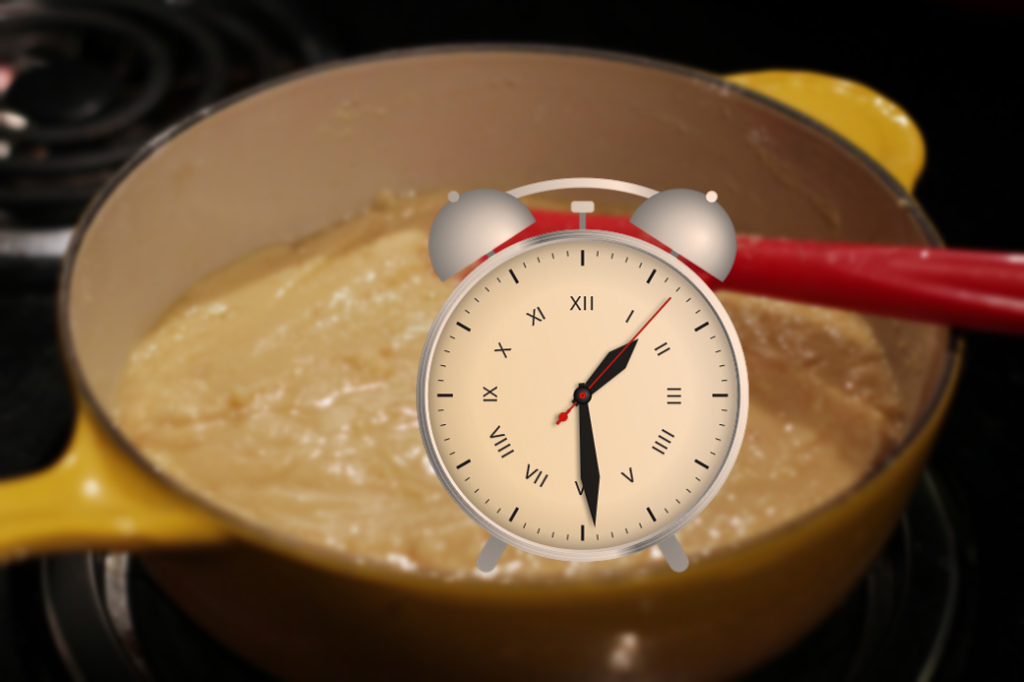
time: **1:29:07**
